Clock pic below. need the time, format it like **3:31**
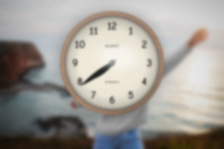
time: **7:39**
